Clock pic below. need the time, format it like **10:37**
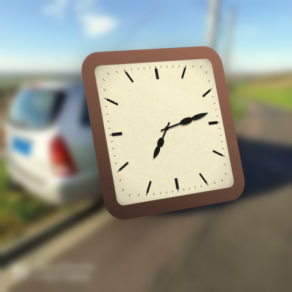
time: **7:13**
